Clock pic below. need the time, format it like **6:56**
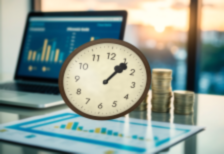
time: **1:06**
